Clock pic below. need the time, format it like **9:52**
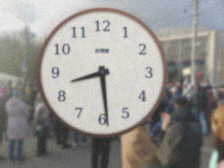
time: **8:29**
